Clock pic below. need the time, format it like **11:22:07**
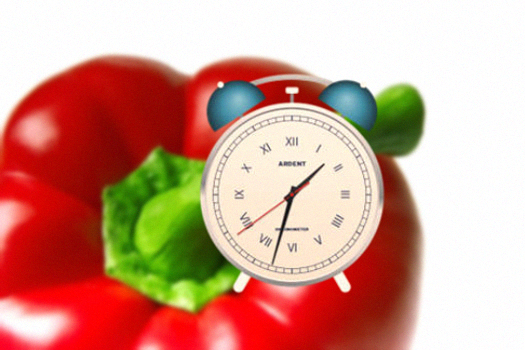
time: **1:32:39**
